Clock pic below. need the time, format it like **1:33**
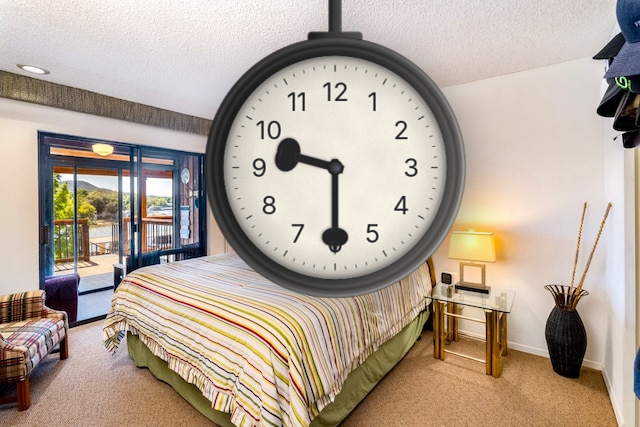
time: **9:30**
